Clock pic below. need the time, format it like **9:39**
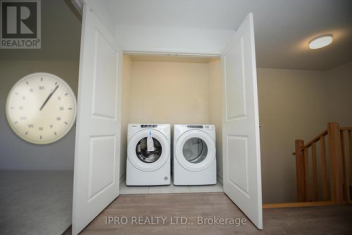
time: **1:06**
